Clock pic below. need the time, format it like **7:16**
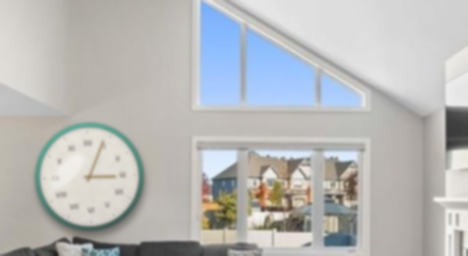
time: **3:04**
